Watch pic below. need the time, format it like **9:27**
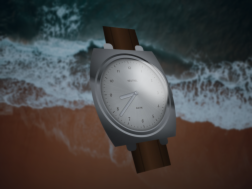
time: **8:38**
